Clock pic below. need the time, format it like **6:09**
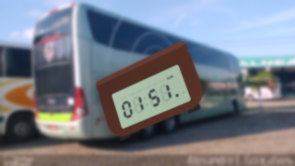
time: **1:51**
